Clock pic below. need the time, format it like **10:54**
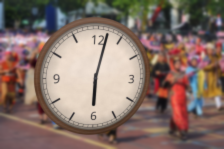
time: **6:02**
